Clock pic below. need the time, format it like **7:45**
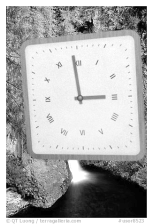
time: **2:59**
